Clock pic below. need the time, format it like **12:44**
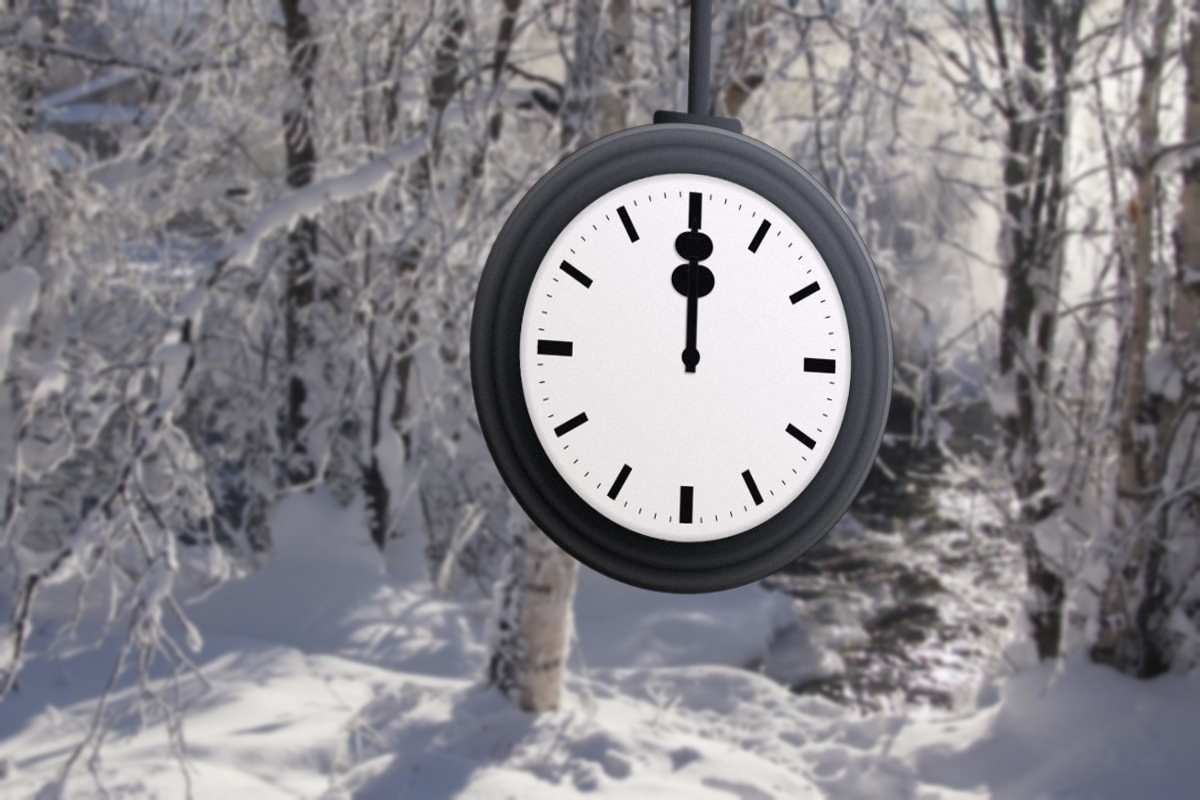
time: **12:00**
